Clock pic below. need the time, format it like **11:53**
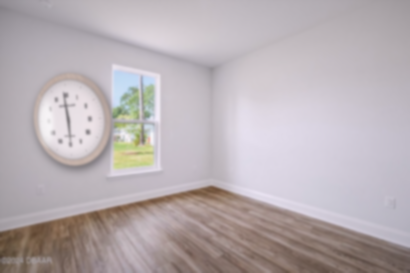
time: **5:59**
